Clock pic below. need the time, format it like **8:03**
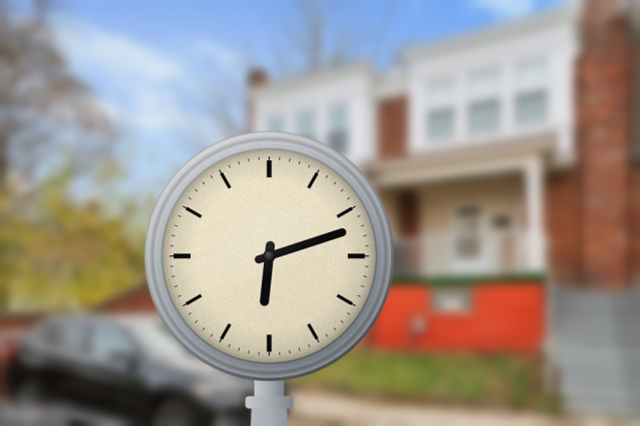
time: **6:12**
